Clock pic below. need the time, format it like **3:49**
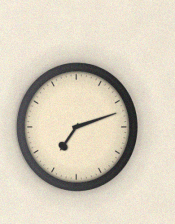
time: **7:12**
